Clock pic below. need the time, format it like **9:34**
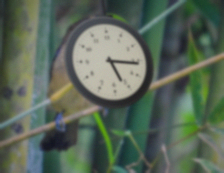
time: **5:16**
